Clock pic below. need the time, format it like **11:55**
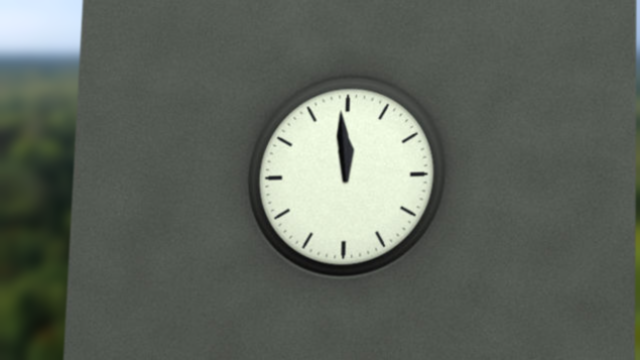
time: **11:59**
